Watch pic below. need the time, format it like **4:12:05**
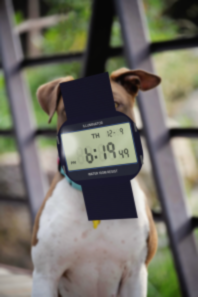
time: **6:19:49**
